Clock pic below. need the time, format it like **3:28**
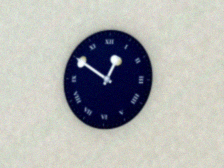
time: **12:50**
